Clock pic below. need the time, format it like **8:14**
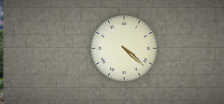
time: **4:22**
